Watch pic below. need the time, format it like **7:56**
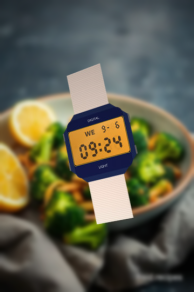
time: **9:24**
